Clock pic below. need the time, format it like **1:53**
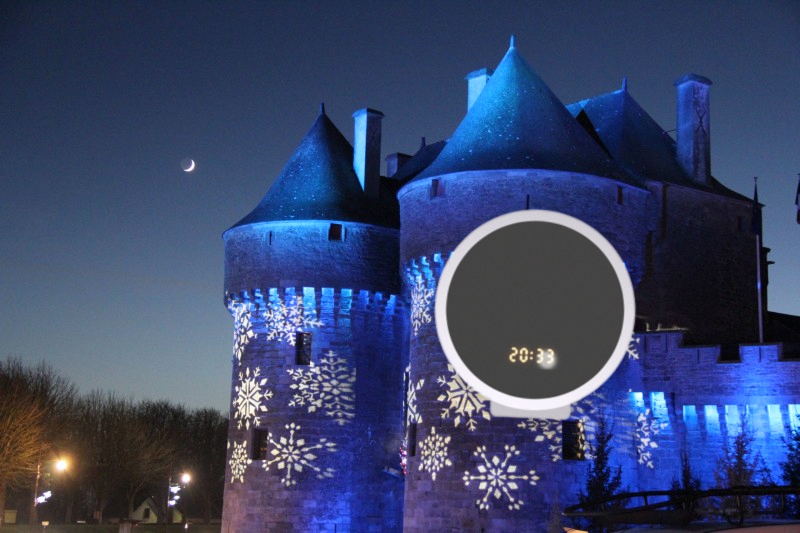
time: **20:33**
